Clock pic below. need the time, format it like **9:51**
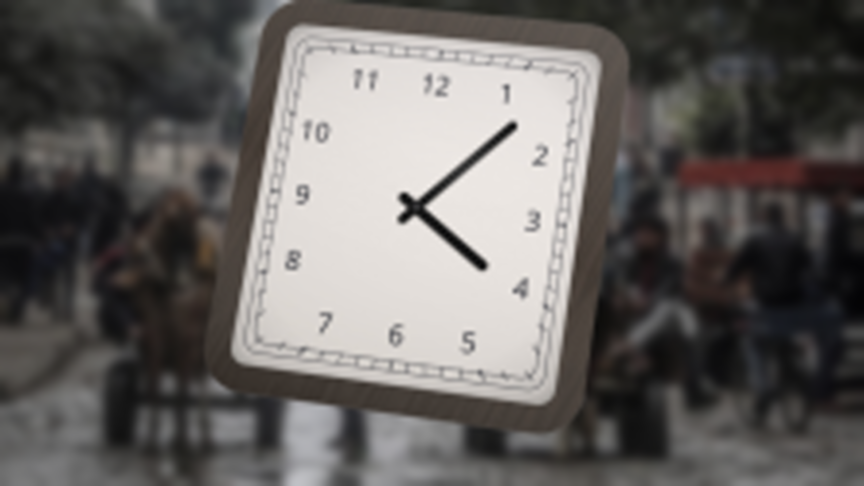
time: **4:07**
